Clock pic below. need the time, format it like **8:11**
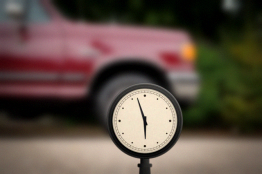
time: **5:57**
